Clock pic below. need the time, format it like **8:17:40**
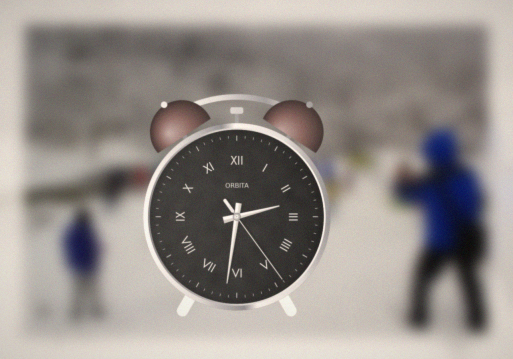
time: **2:31:24**
